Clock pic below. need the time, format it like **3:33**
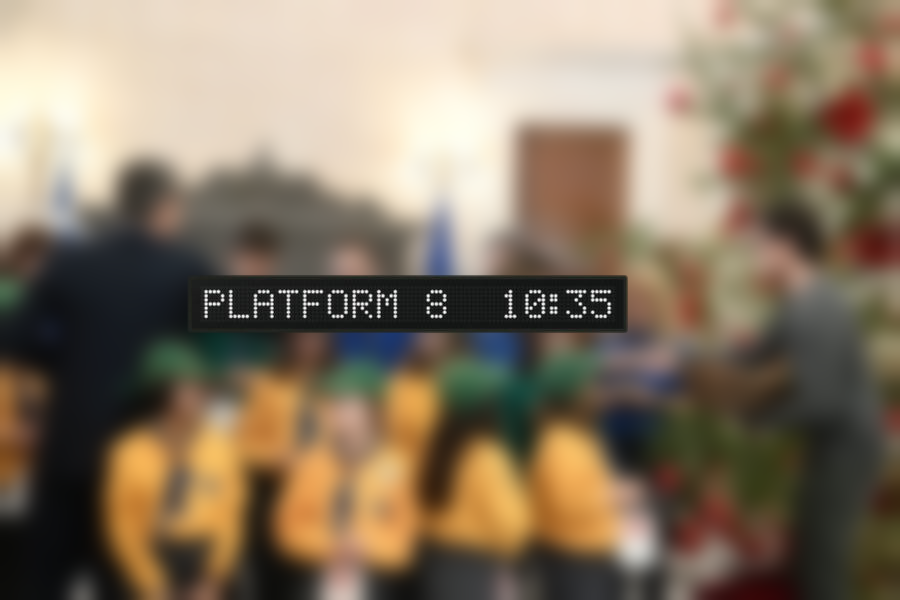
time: **10:35**
